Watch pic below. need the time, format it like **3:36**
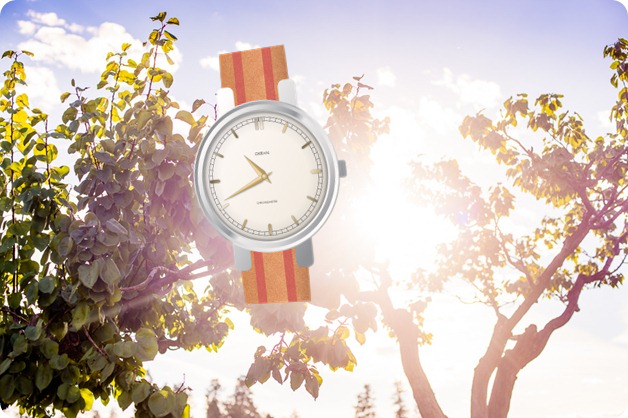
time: **10:41**
